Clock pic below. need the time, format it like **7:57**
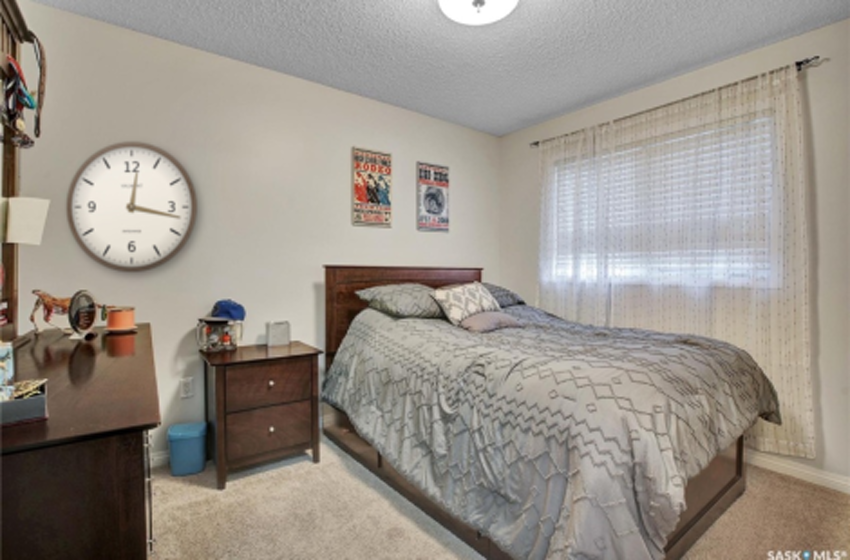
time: **12:17**
